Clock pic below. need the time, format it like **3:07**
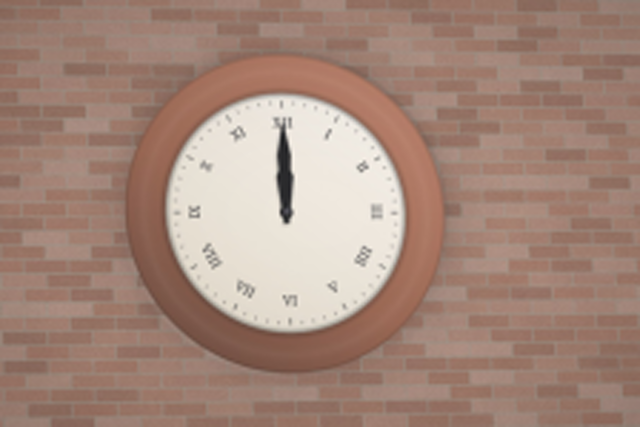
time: **12:00**
